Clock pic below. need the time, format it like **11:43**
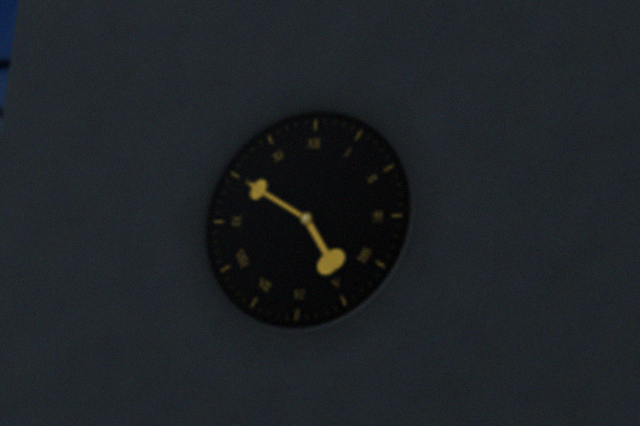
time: **4:50**
